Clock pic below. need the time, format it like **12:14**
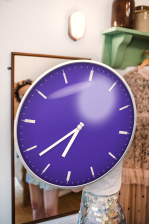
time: **6:38**
